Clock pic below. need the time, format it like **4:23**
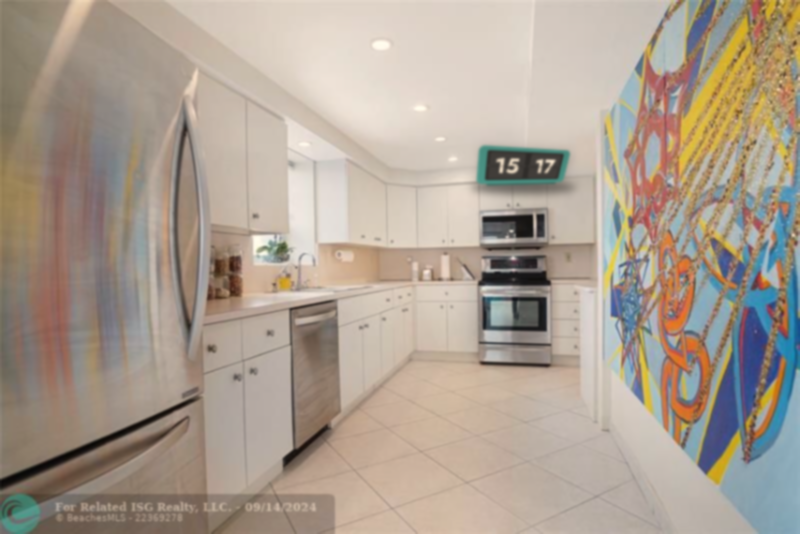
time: **15:17**
